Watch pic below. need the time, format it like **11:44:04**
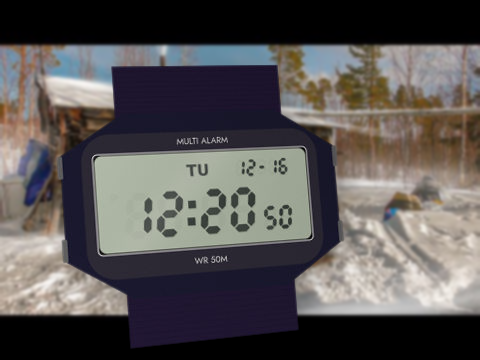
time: **12:20:50**
